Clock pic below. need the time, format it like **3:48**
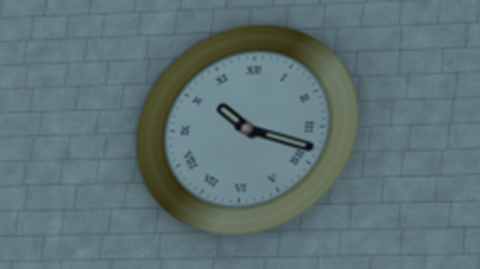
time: **10:18**
